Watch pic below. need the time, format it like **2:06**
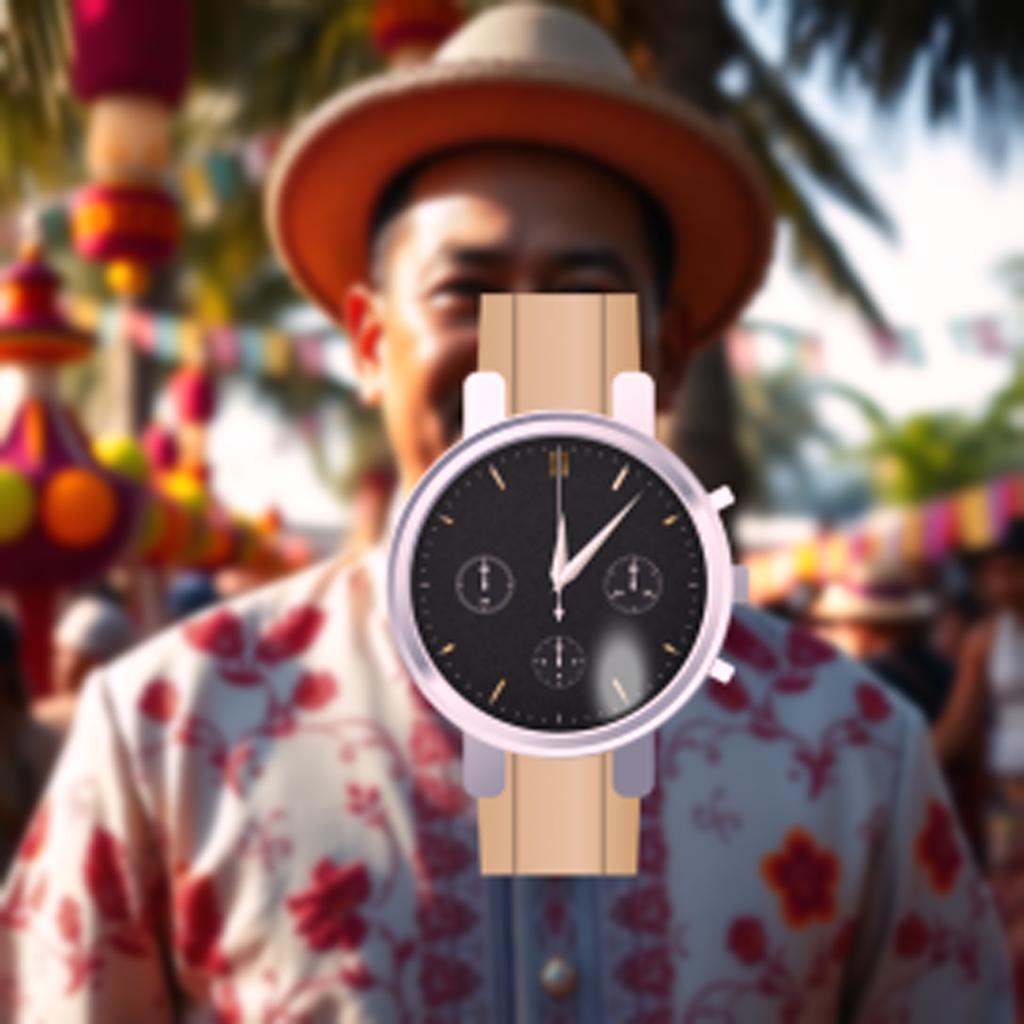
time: **12:07**
